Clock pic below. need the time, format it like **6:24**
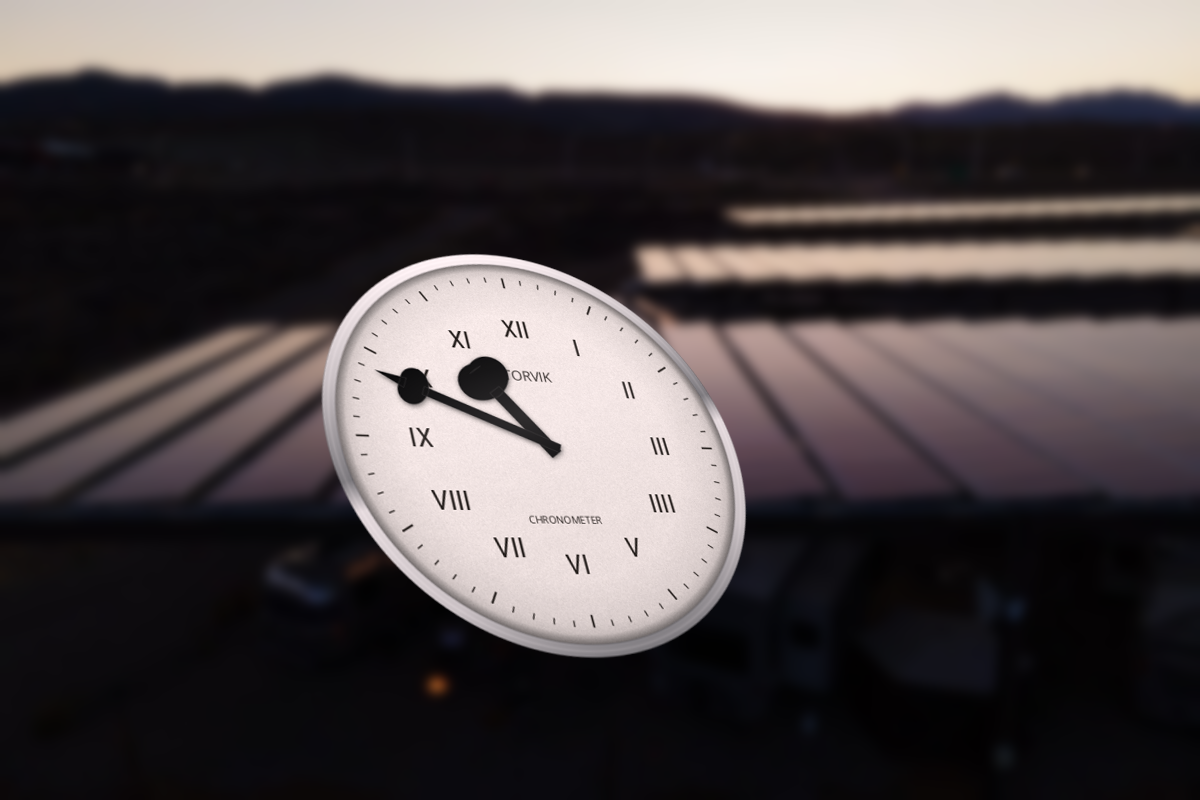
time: **10:49**
